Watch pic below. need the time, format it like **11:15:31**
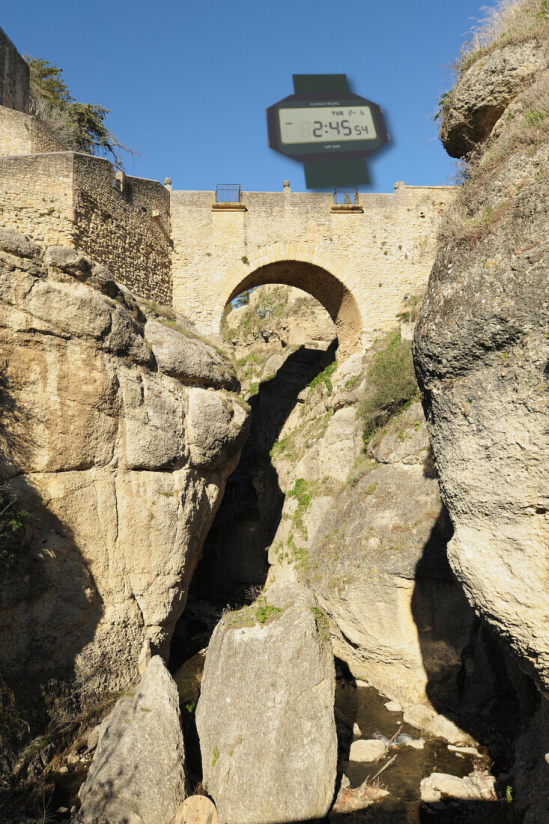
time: **2:45:54**
